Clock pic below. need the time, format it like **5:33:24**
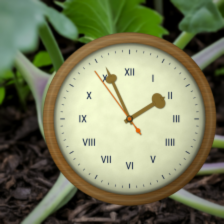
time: **1:55:54**
